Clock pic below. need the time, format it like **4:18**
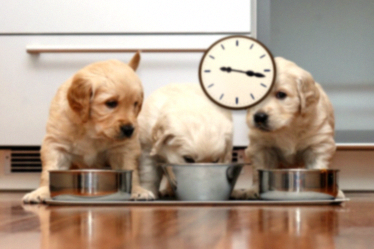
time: **9:17**
